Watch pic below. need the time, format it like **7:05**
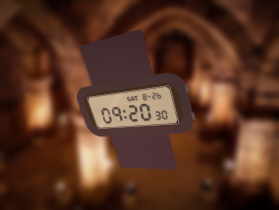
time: **9:20**
